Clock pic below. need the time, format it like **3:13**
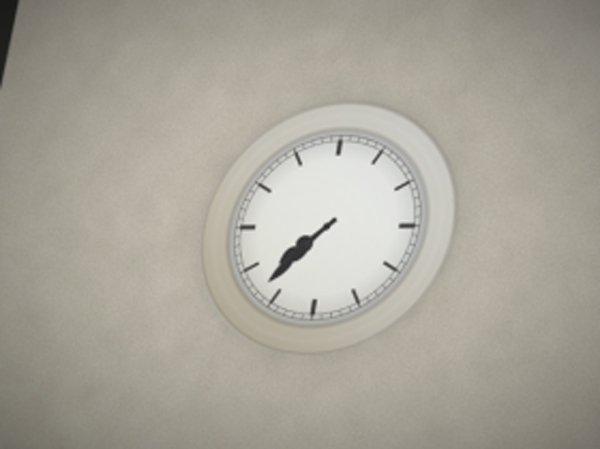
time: **7:37**
